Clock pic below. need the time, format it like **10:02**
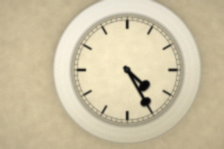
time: **4:25**
